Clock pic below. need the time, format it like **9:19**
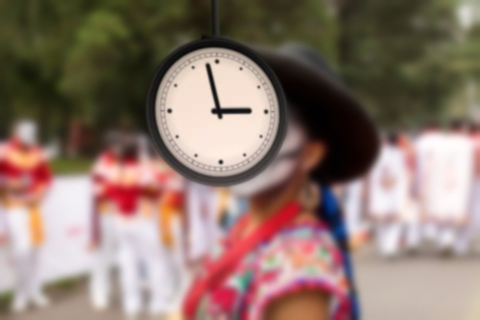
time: **2:58**
